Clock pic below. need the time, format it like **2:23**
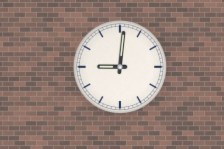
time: **9:01**
